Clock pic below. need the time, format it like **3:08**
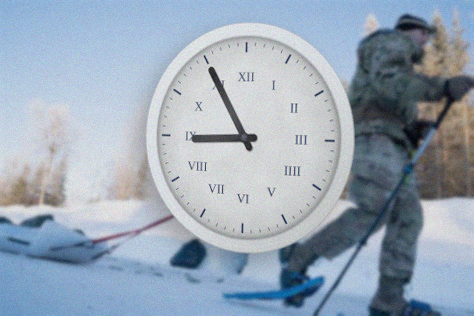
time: **8:55**
